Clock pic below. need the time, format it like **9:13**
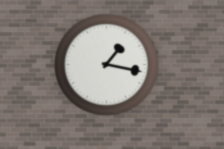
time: **1:17**
